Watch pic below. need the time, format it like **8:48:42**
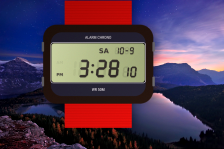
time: **3:28:10**
